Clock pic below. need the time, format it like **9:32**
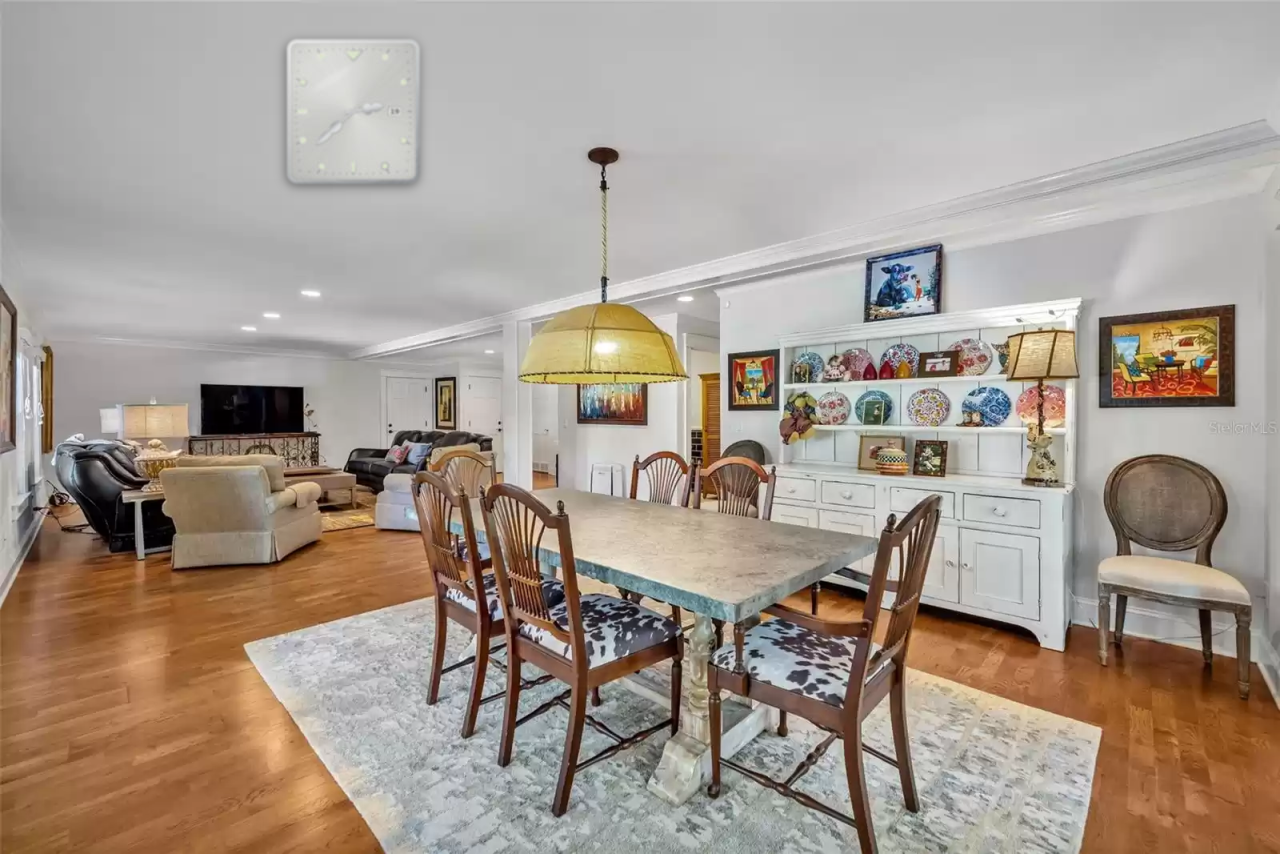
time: **2:38**
